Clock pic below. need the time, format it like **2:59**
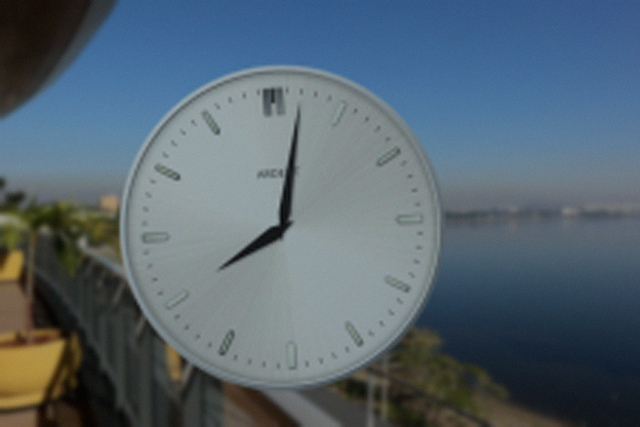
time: **8:02**
